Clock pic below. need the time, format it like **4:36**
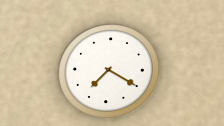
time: **7:20**
